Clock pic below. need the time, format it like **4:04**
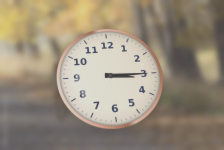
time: **3:15**
